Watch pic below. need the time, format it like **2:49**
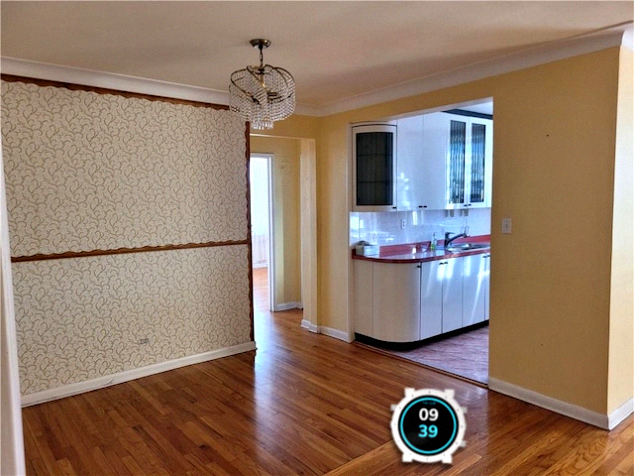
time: **9:39**
